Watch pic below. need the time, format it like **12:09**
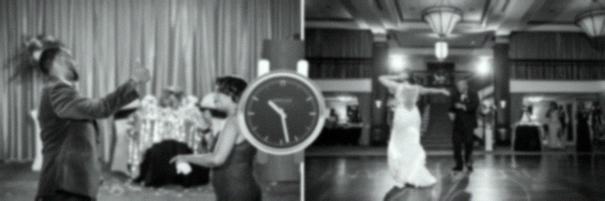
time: **10:28**
